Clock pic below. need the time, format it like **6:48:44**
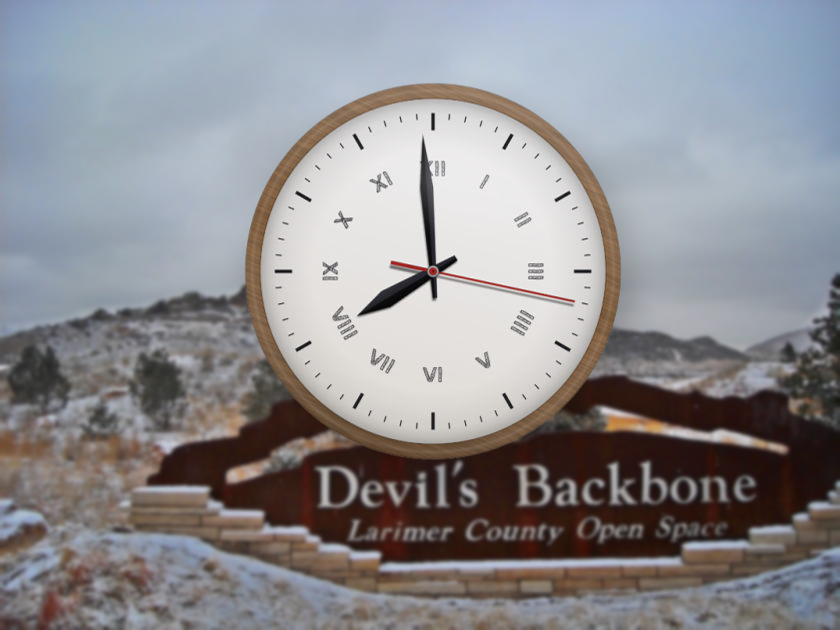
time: **7:59:17**
